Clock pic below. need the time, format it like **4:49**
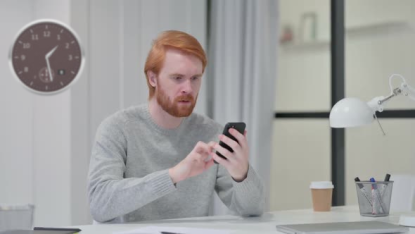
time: **1:28**
